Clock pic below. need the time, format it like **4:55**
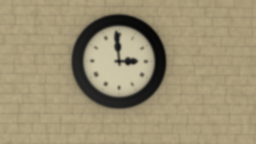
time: **2:59**
